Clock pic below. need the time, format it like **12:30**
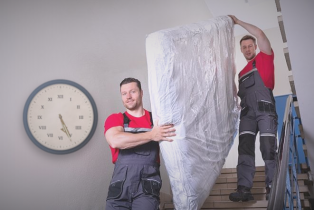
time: **5:26**
